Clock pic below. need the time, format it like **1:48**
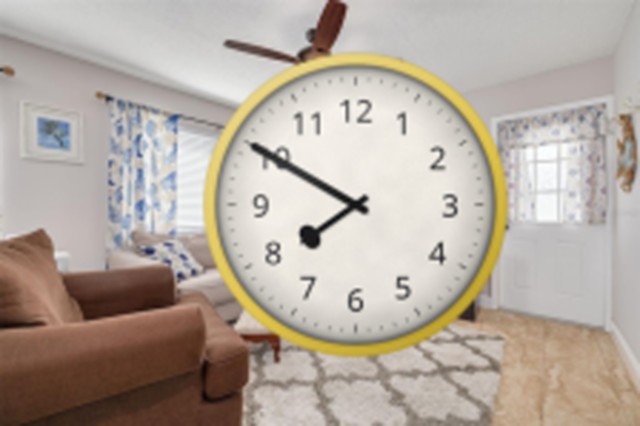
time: **7:50**
